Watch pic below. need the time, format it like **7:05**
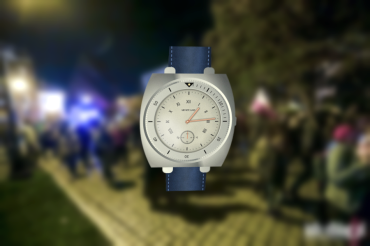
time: **1:14**
